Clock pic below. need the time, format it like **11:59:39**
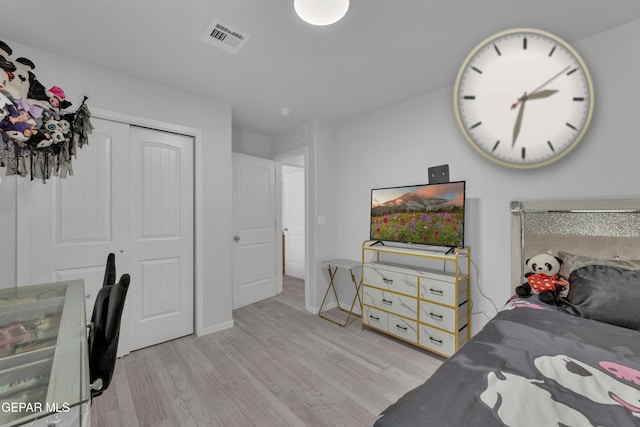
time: **2:32:09**
